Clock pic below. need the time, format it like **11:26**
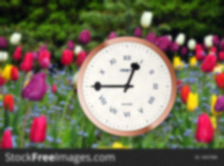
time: **12:45**
